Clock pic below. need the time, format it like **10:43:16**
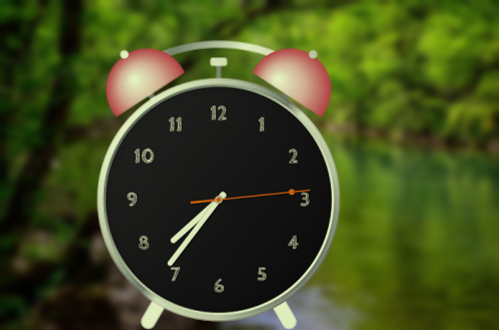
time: **7:36:14**
